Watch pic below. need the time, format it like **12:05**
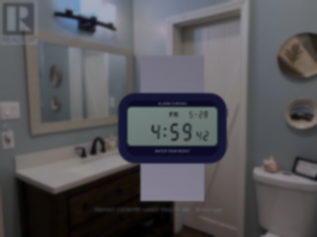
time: **4:59**
